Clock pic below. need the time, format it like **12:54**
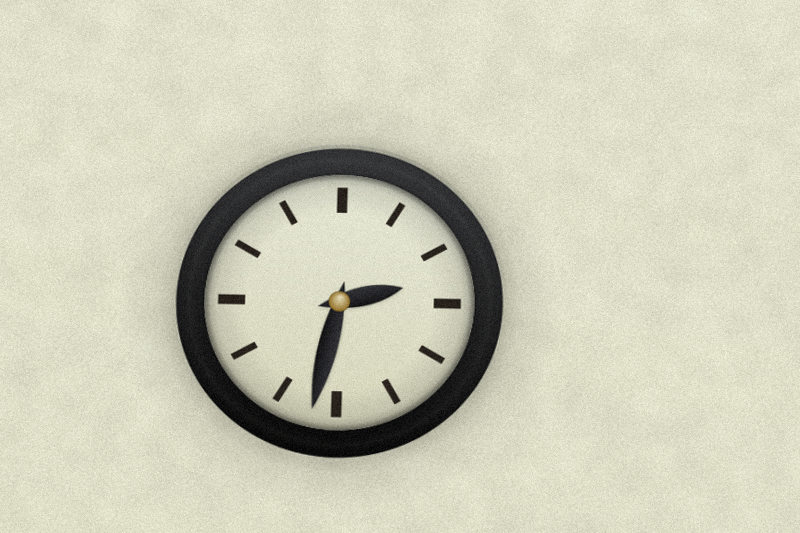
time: **2:32**
